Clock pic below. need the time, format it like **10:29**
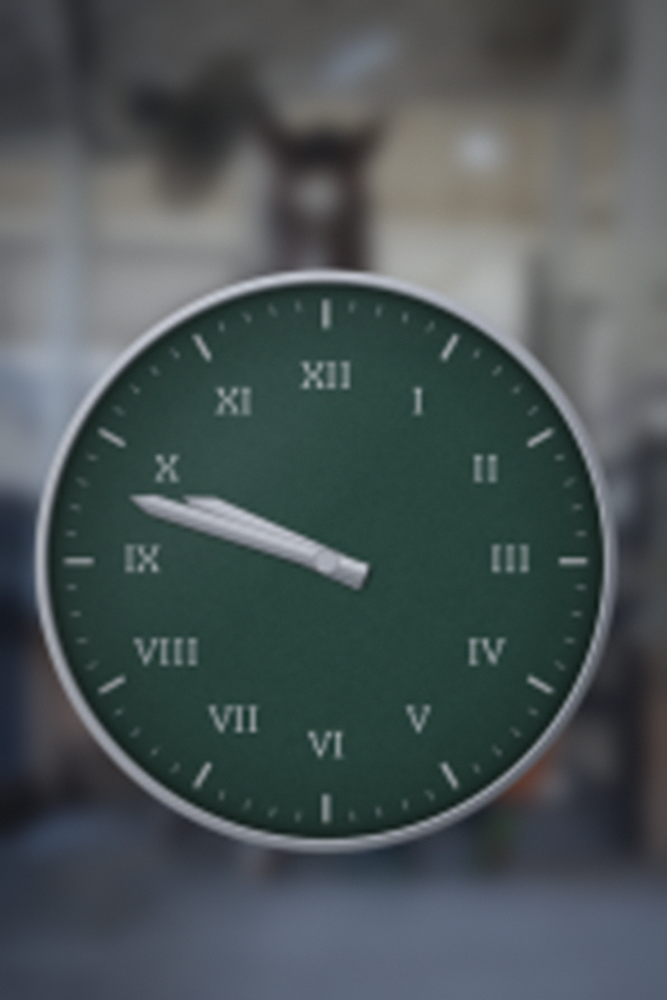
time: **9:48**
